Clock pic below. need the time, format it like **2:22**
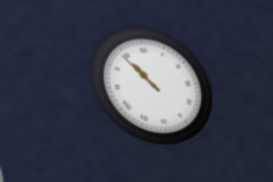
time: **10:54**
